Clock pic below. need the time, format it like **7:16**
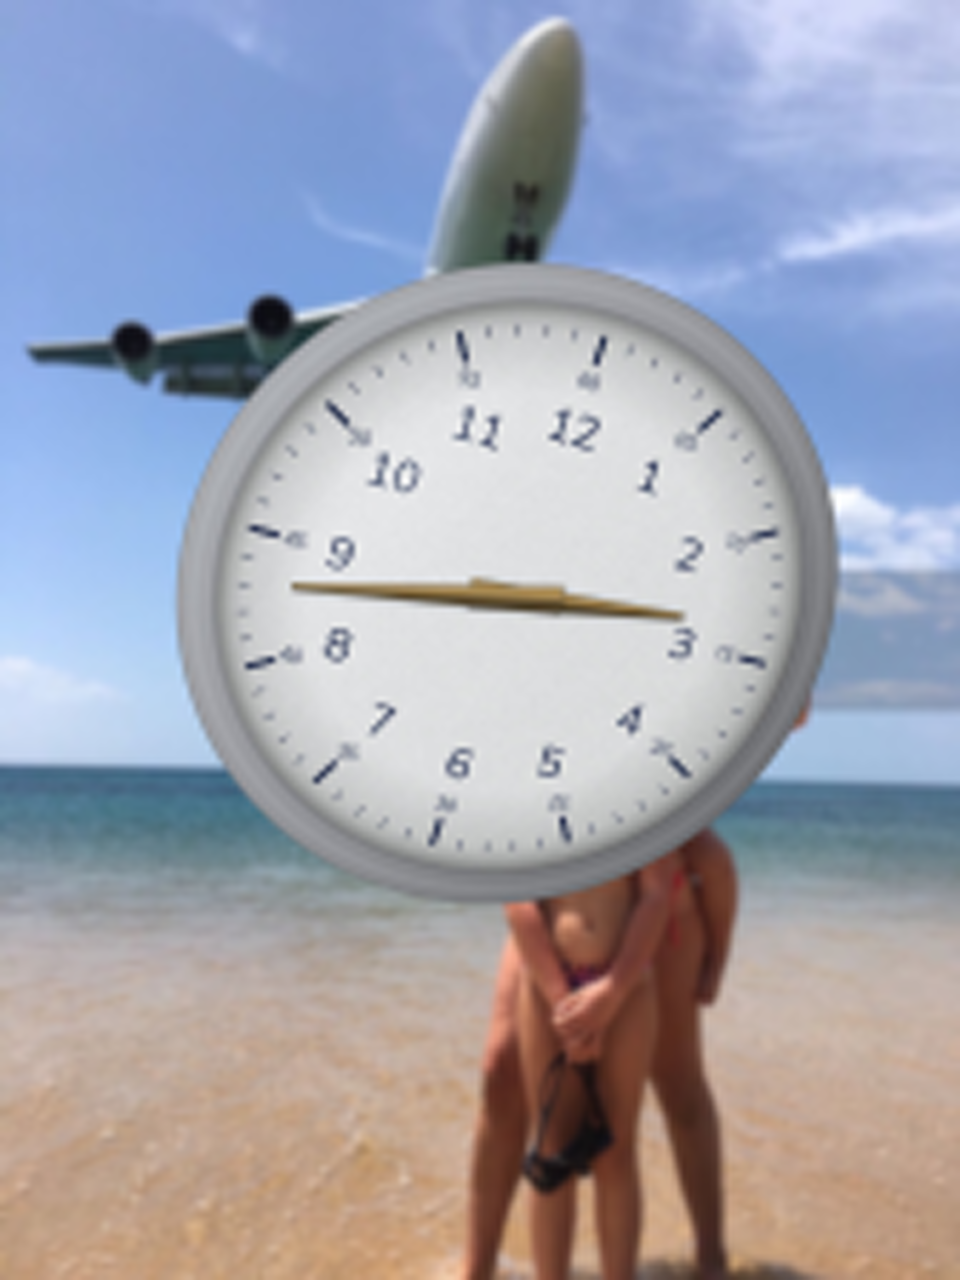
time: **2:43**
